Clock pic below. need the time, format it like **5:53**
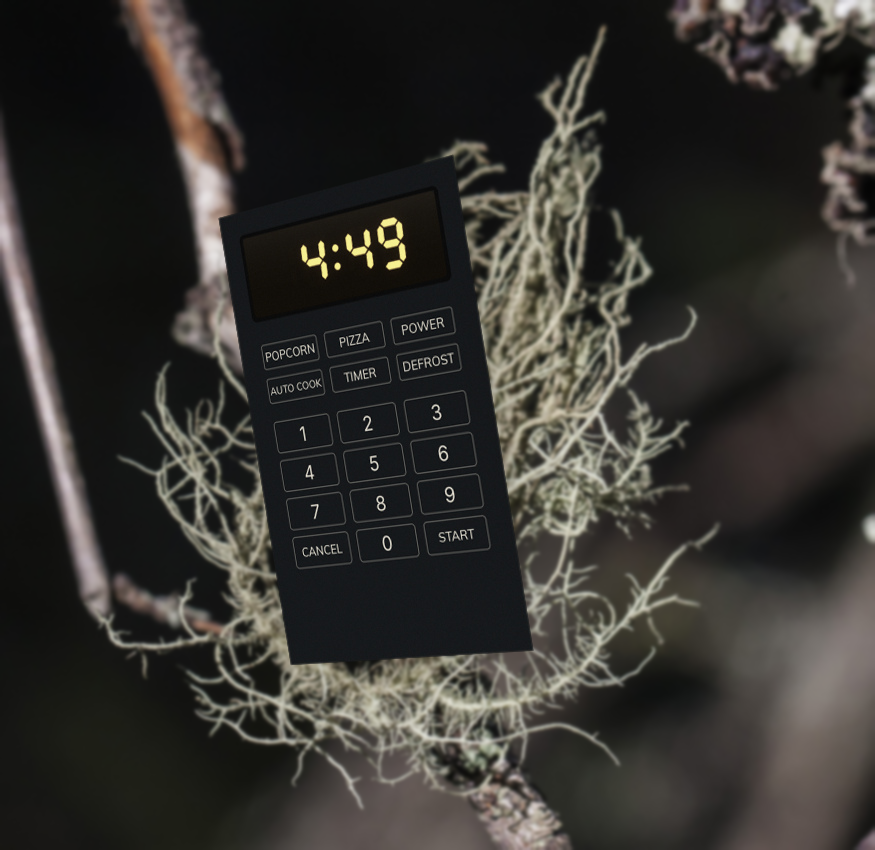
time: **4:49**
